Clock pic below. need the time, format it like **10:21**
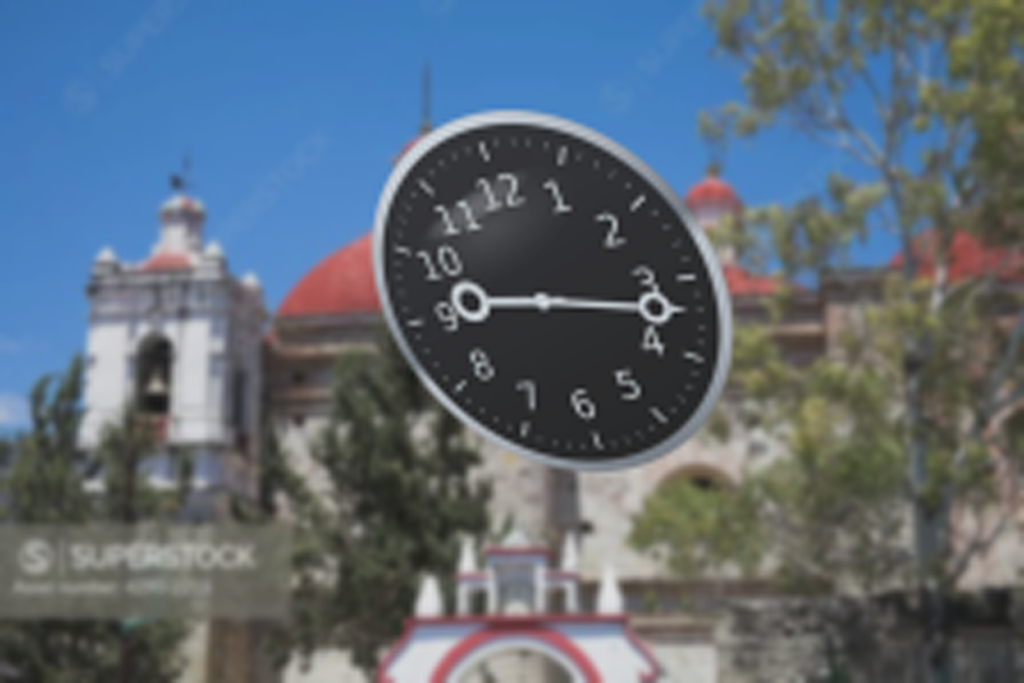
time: **9:17**
